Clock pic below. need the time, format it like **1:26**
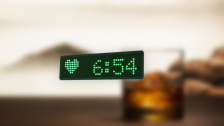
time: **6:54**
